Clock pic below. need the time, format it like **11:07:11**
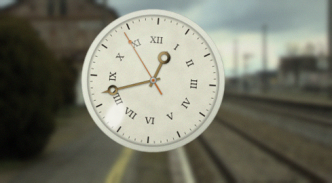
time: **12:41:54**
